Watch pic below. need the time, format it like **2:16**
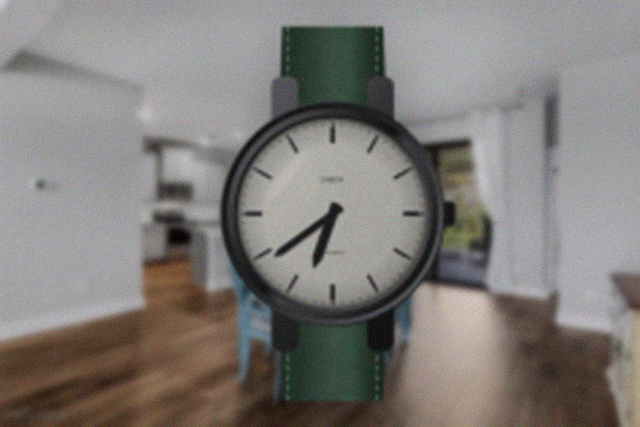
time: **6:39**
